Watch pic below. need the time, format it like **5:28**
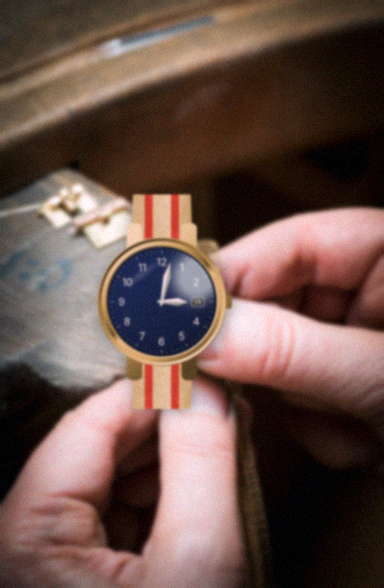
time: **3:02**
